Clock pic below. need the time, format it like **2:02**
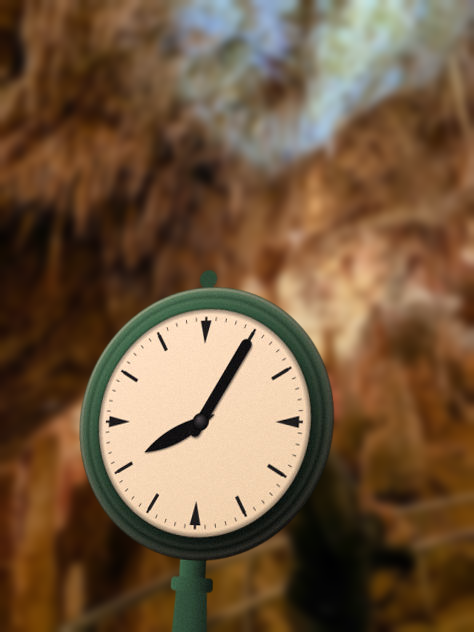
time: **8:05**
